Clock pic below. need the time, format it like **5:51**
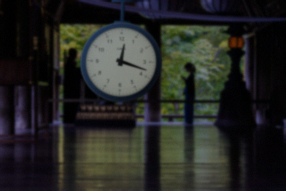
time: **12:18**
